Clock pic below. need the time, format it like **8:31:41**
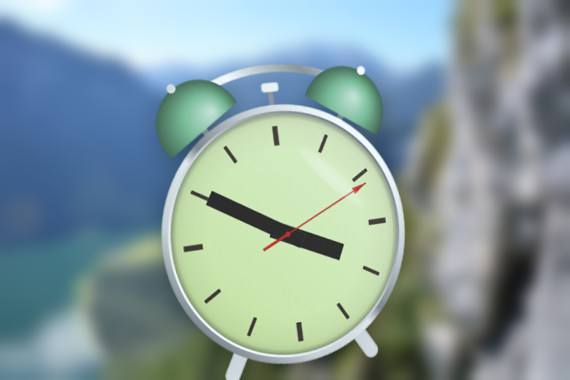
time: **3:50:11**
